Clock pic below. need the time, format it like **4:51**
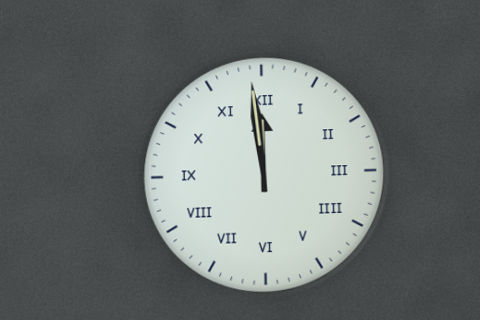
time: **11:59**
